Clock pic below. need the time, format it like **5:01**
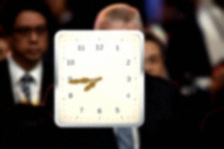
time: **7:44**
